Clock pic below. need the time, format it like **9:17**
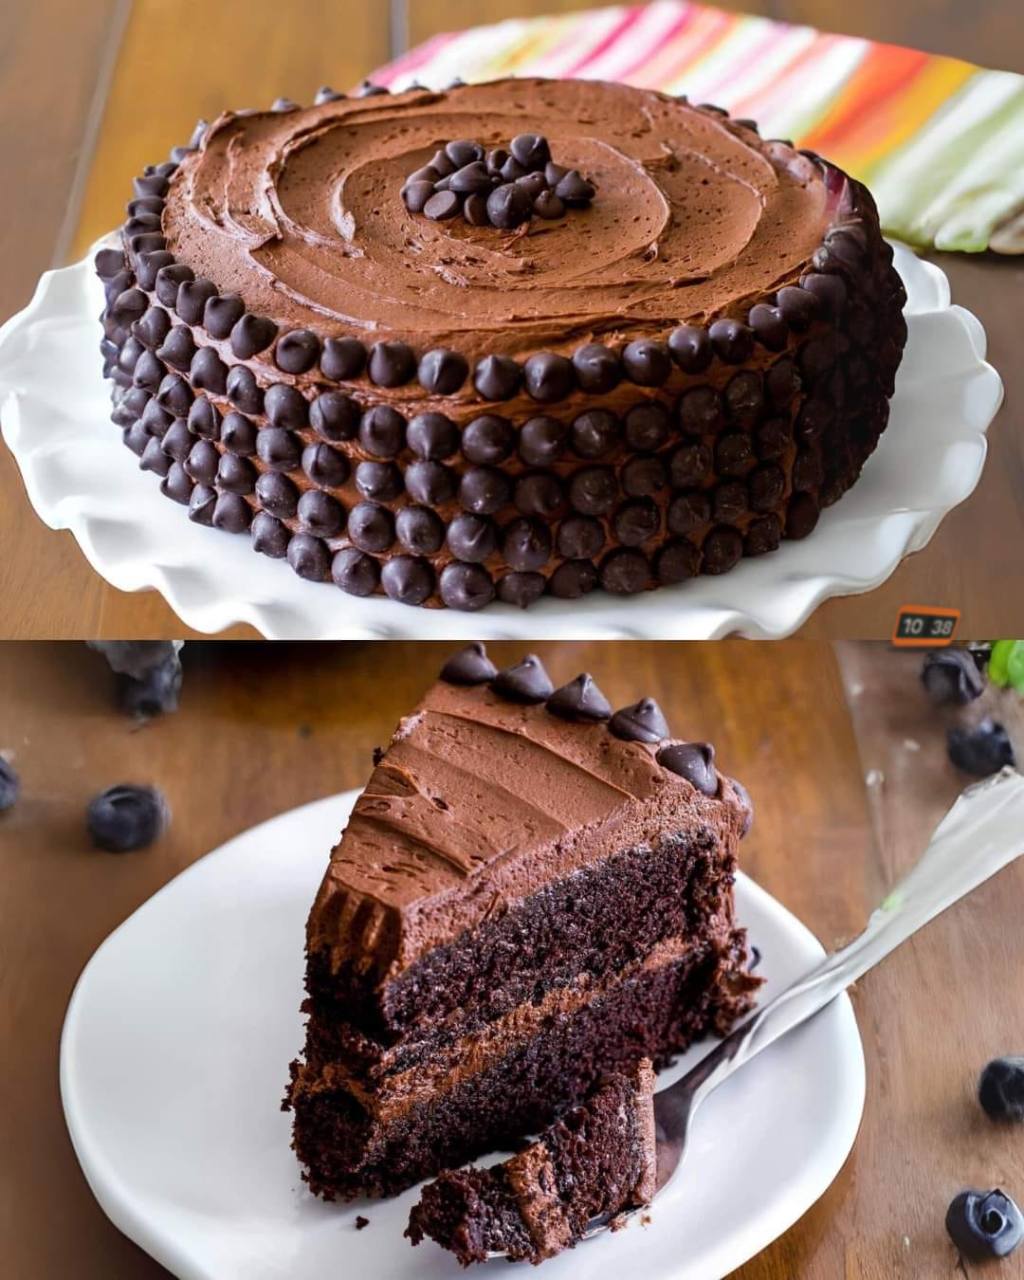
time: **10:38**
